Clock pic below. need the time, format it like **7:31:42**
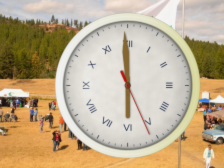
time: **5:59:26**
